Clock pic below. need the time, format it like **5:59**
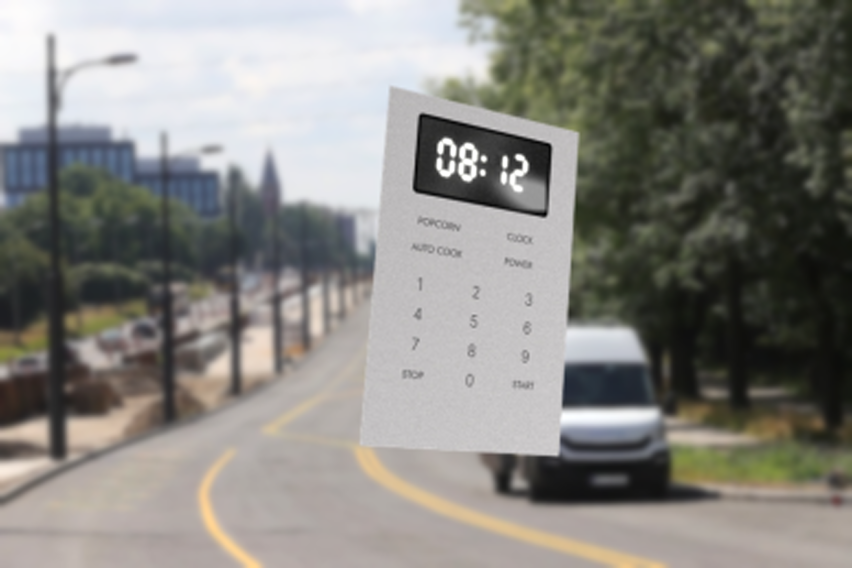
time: **8:12**
